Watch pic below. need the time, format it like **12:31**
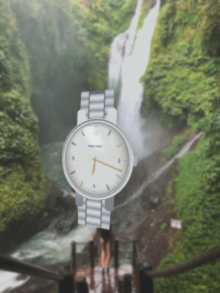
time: **6:18**
